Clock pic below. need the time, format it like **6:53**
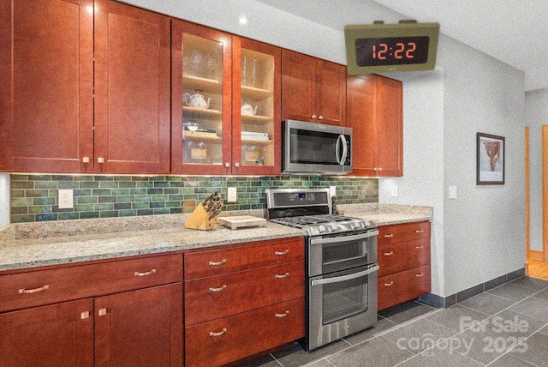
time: **12:22**
